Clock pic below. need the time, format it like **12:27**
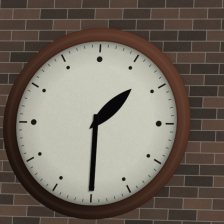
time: **1:30**
